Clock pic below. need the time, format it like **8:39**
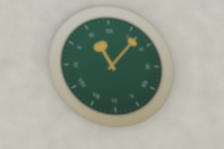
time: **11:07**
